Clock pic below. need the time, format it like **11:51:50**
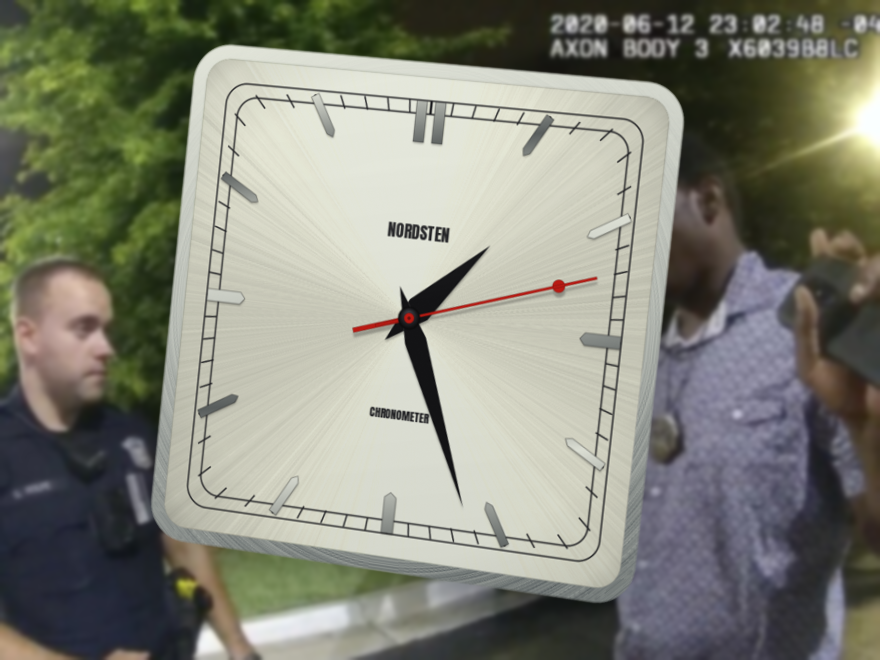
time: **1:26:12**
